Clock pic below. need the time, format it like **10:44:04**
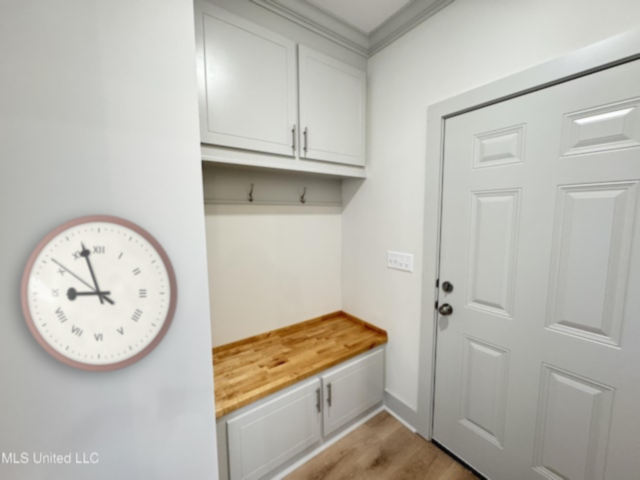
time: **8:56:51**
